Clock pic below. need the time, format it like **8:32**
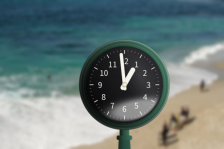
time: **12:59**
